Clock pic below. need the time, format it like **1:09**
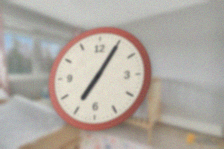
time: **7:05**
